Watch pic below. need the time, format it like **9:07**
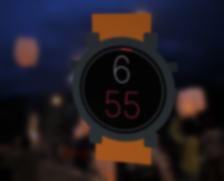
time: **6:55**
